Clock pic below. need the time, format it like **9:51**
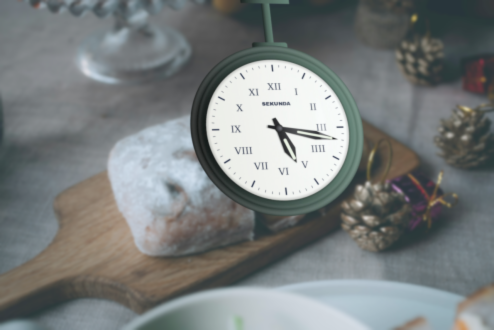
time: **5:17**
